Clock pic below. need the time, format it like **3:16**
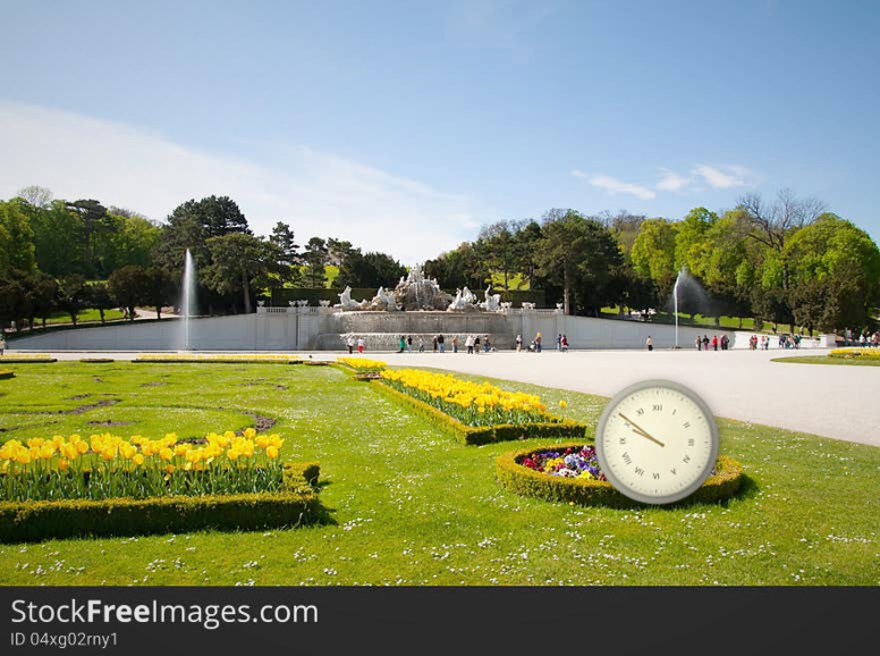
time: **9:51**
